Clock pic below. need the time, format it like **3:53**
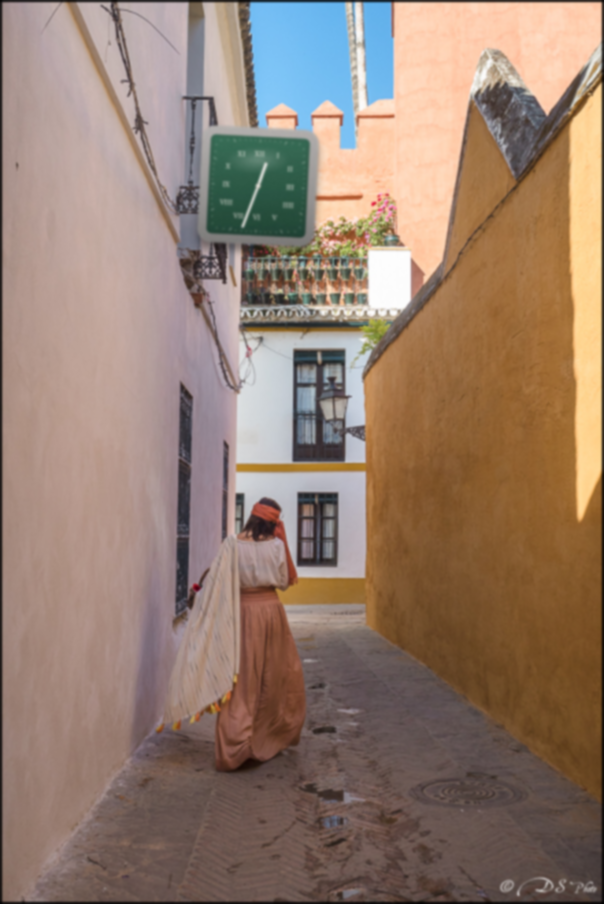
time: **12:33**
